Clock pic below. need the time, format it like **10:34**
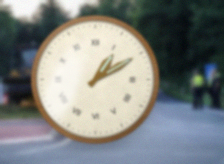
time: **1:10**
